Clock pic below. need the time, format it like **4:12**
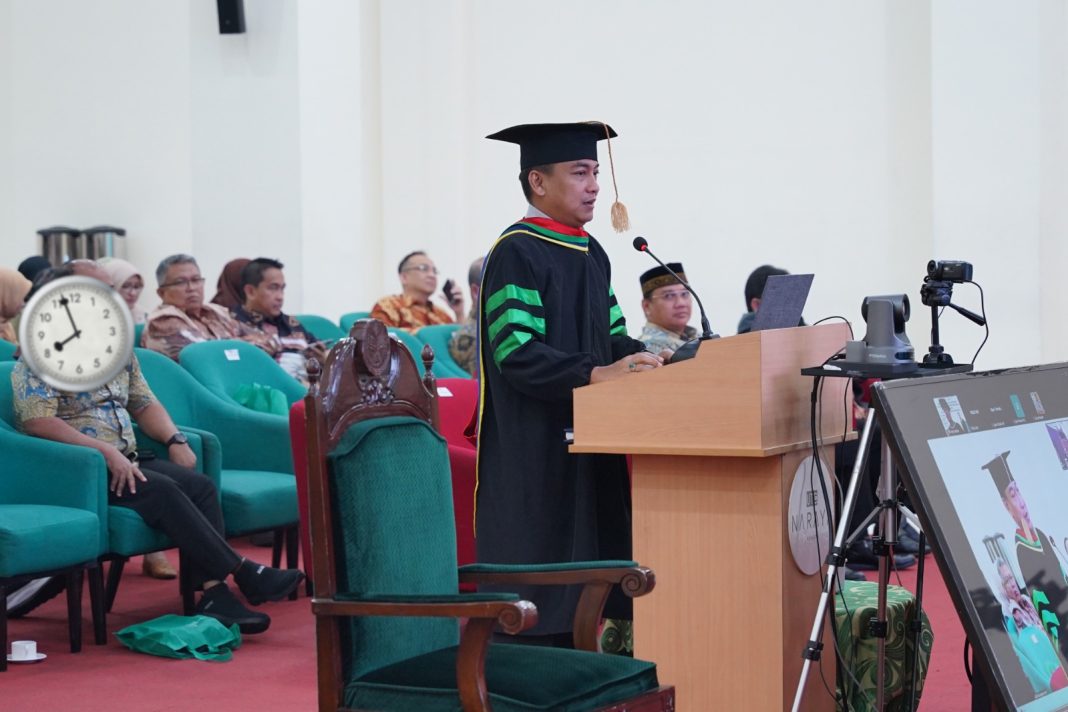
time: **7:57**
